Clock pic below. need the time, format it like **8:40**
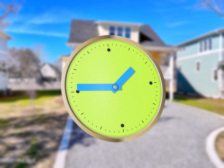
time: **1:46**
